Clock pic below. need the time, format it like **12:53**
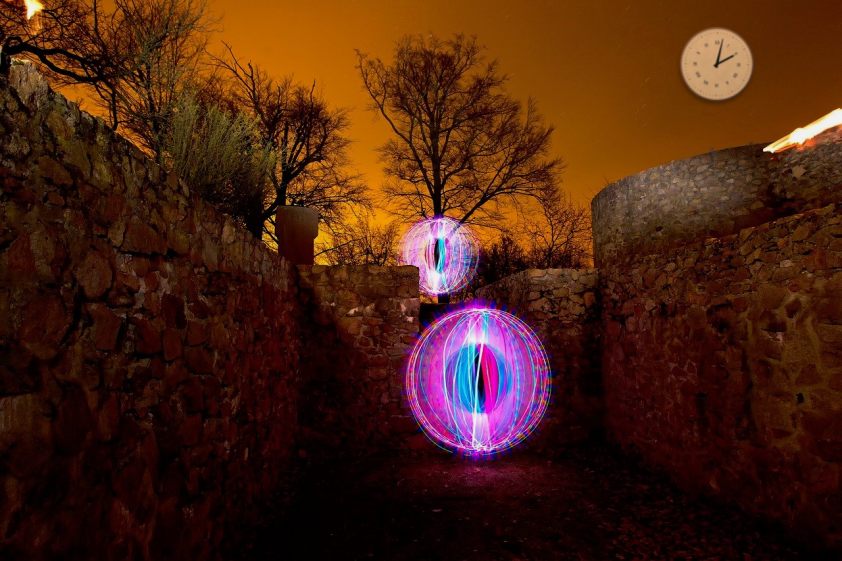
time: **2:02**
